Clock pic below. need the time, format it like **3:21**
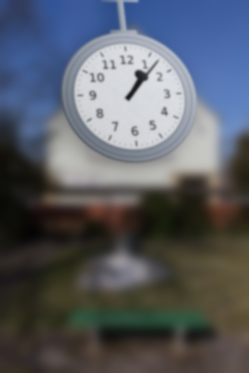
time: **1:07**
